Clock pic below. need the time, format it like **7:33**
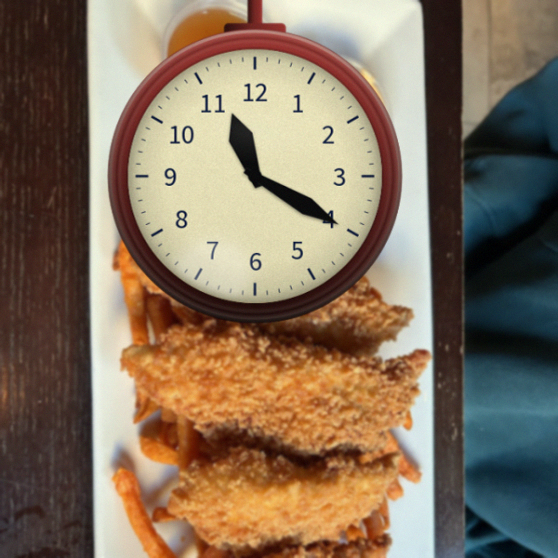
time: **11:20**
